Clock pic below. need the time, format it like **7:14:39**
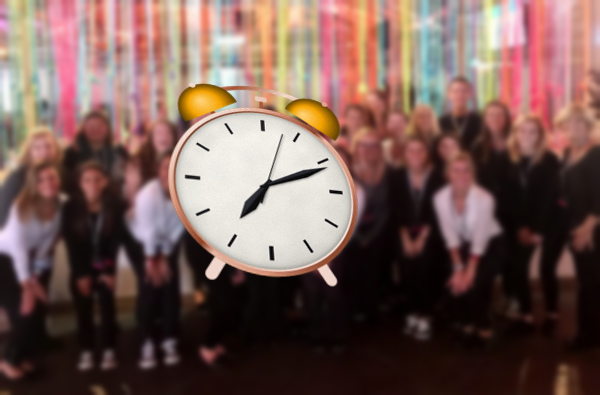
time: **7:11:03**
